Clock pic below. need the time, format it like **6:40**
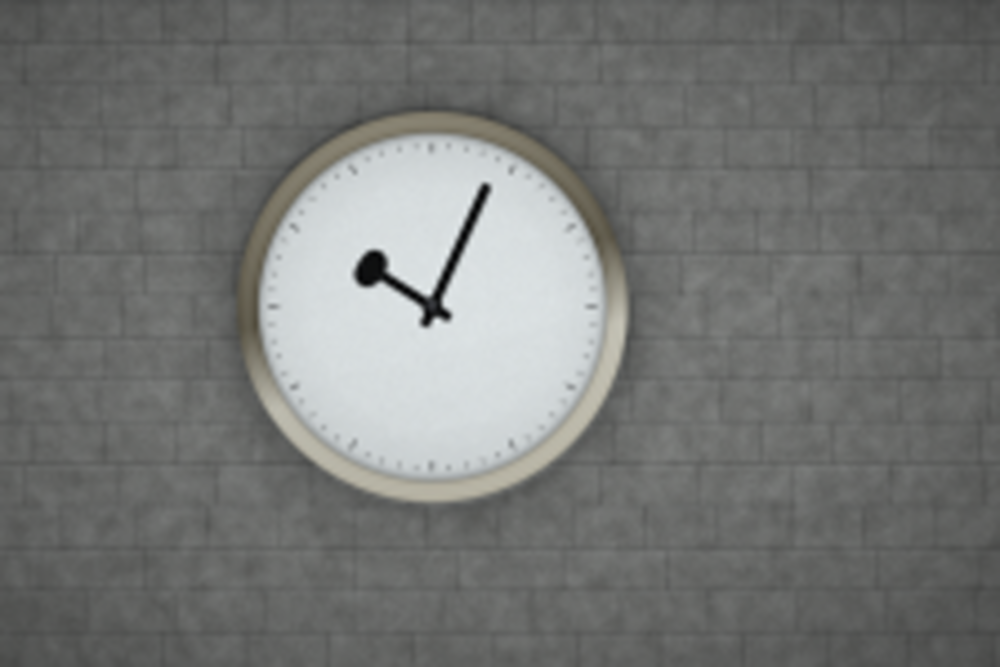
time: **10:04**
